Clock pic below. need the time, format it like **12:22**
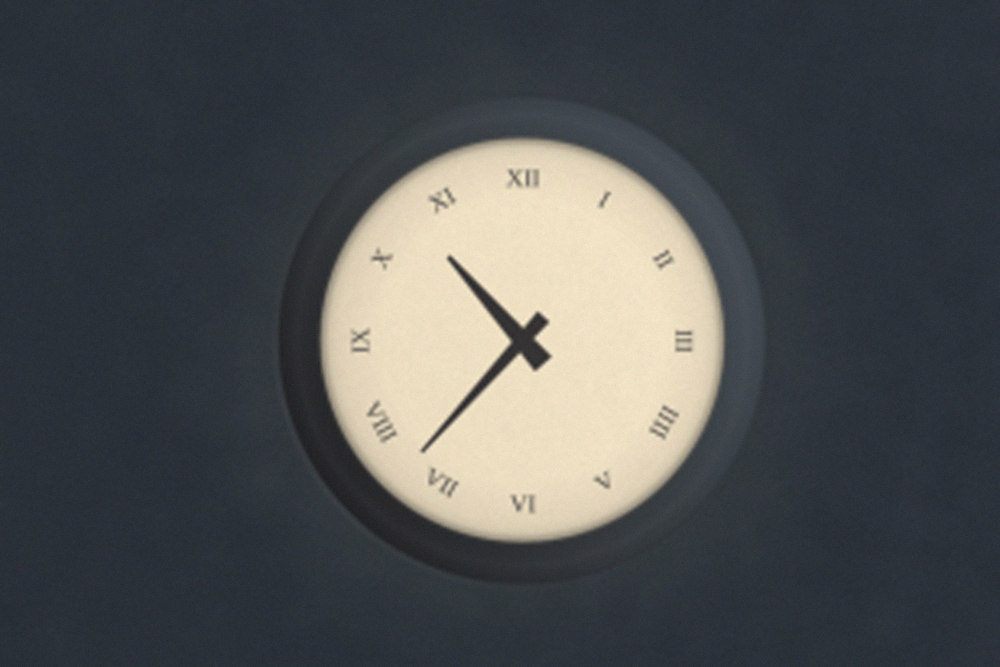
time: **10:37**
